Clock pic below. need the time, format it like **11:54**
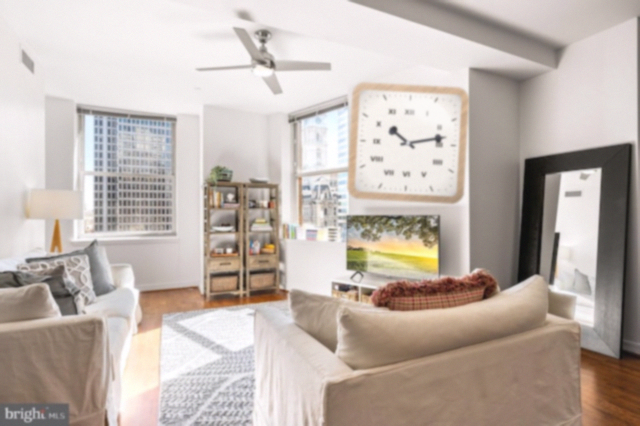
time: **10:13**
